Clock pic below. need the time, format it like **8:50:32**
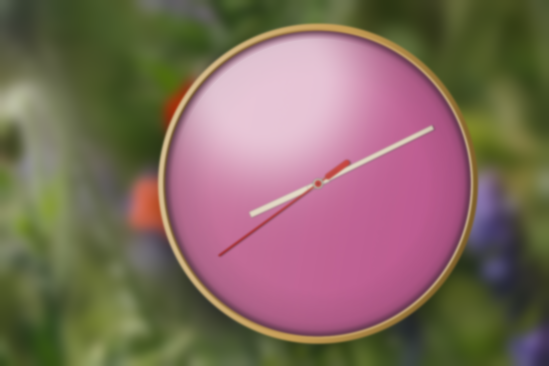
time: **8:10:39**
